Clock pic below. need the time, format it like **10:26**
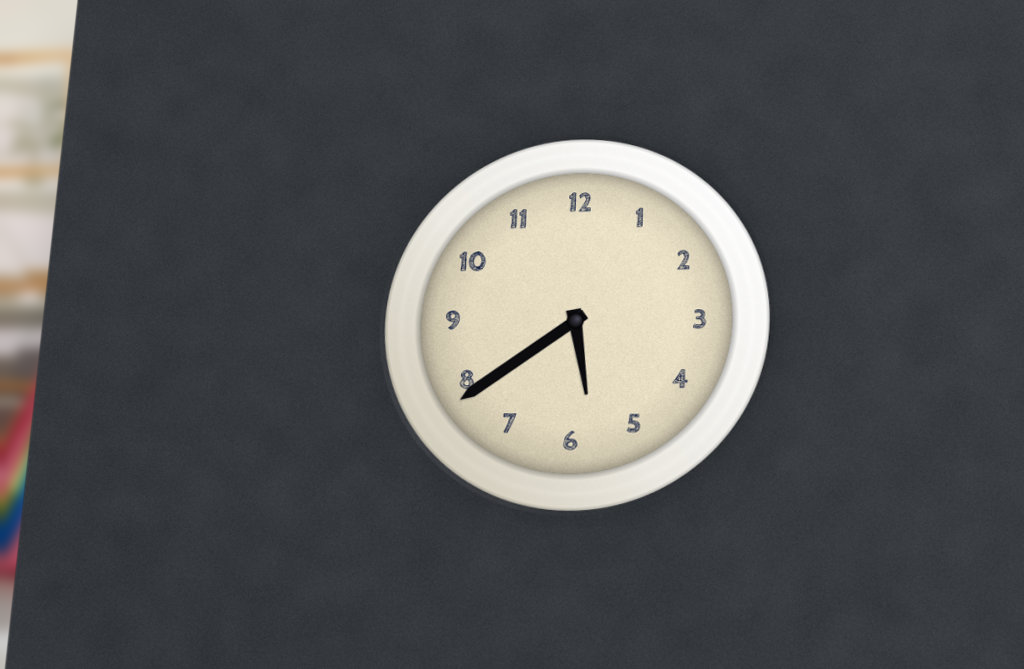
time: **5:39**
